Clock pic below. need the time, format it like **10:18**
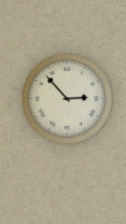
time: **2:53**
